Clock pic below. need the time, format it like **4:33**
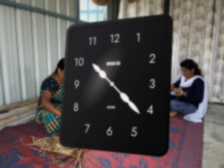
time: **10:22**
